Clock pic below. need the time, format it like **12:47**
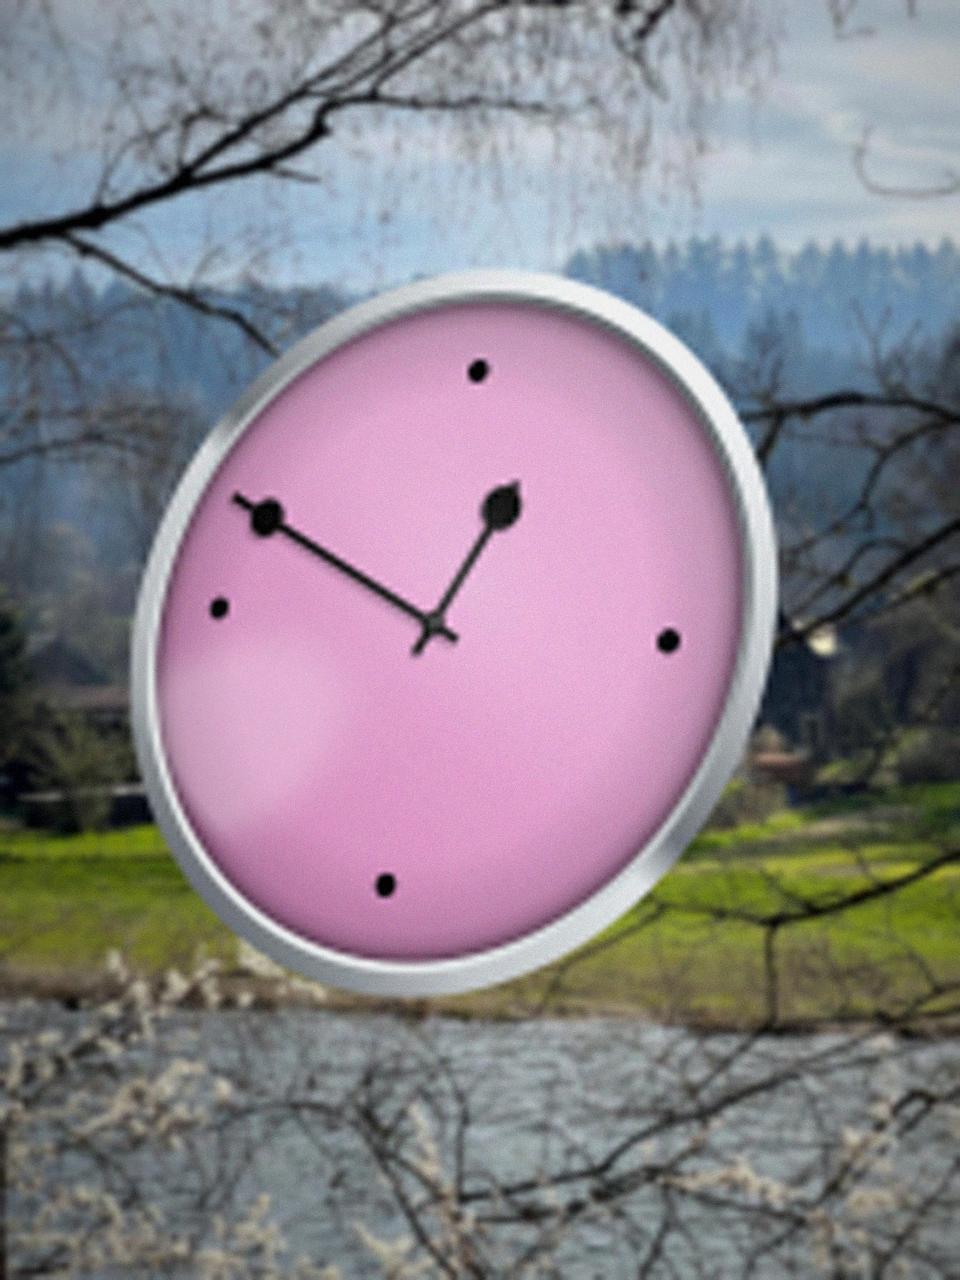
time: **12:49**
